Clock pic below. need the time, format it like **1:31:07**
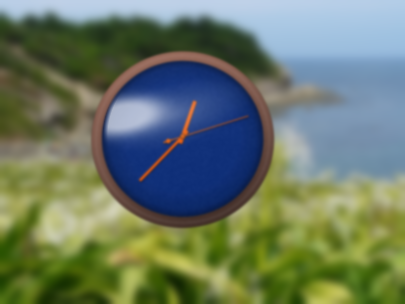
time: **12:37:12**
